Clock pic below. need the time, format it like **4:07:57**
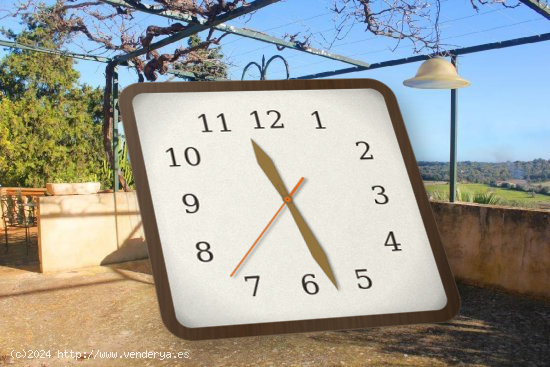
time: **11:27:37**
